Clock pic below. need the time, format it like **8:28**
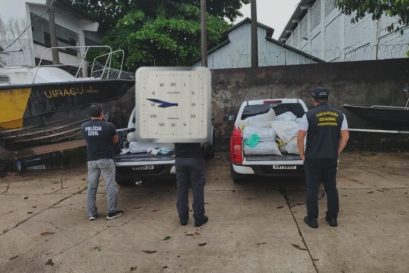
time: **8:47**
